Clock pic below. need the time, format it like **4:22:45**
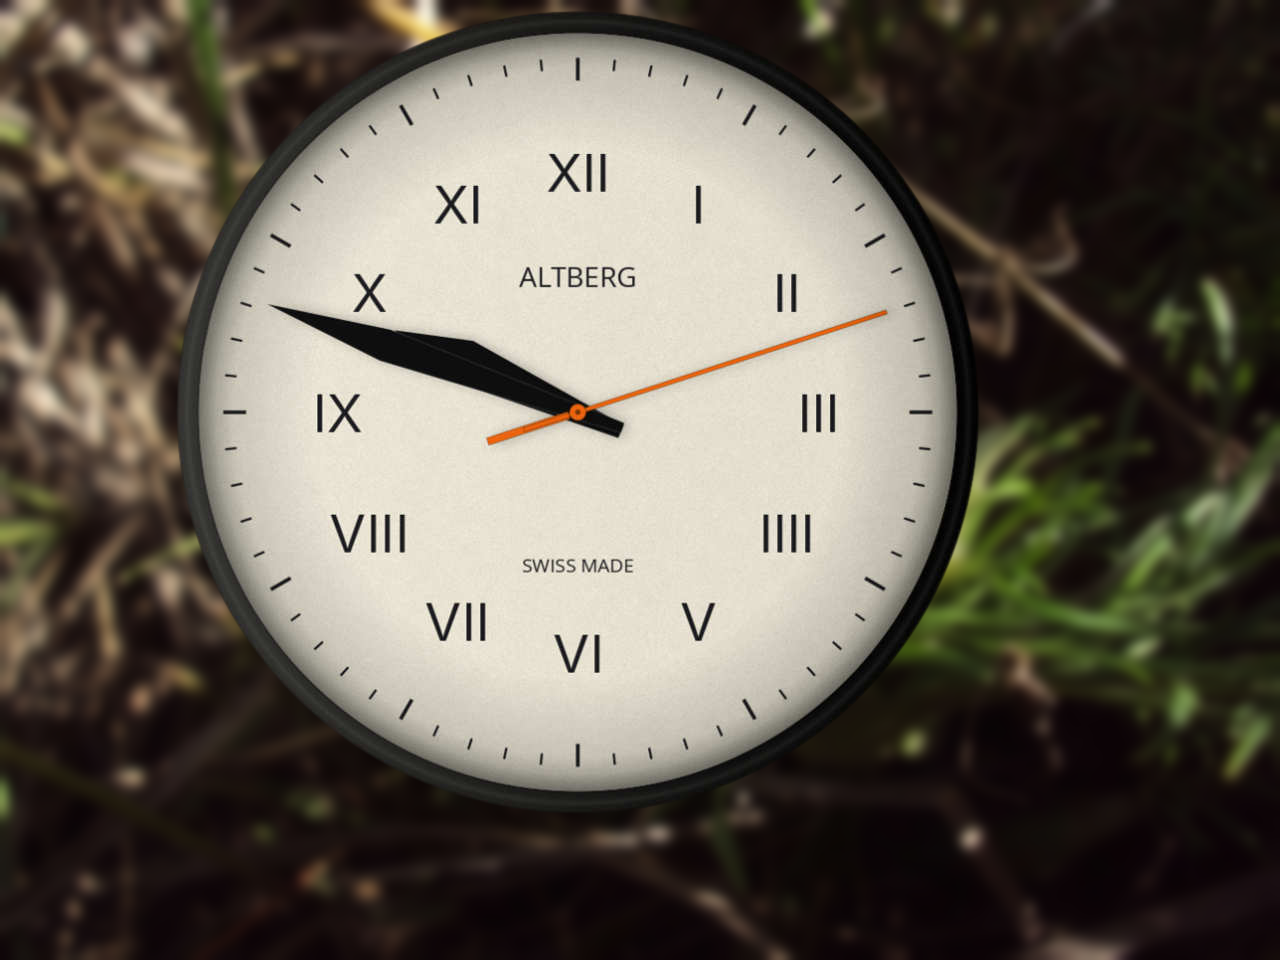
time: **9:48:12**
